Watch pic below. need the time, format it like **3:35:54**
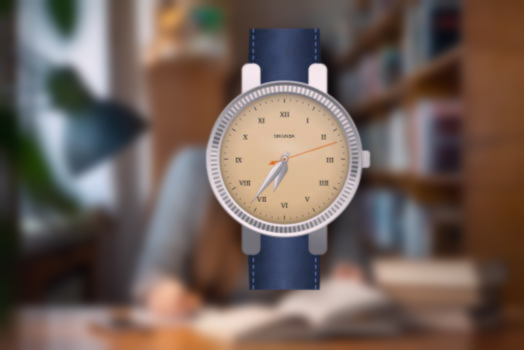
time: **6:36:12**
